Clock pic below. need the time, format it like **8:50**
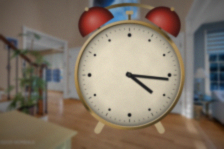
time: **4:16**
